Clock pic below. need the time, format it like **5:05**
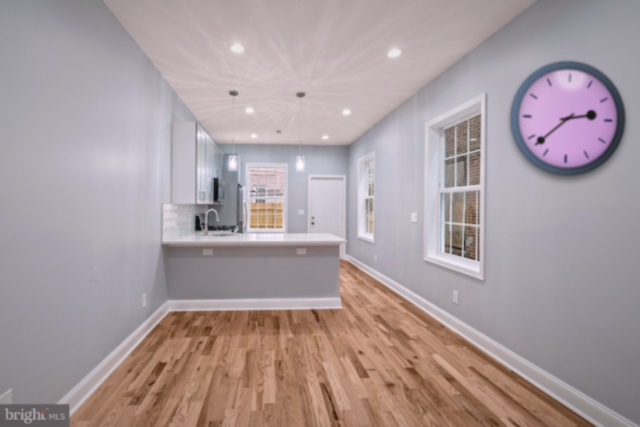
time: **2:38**
